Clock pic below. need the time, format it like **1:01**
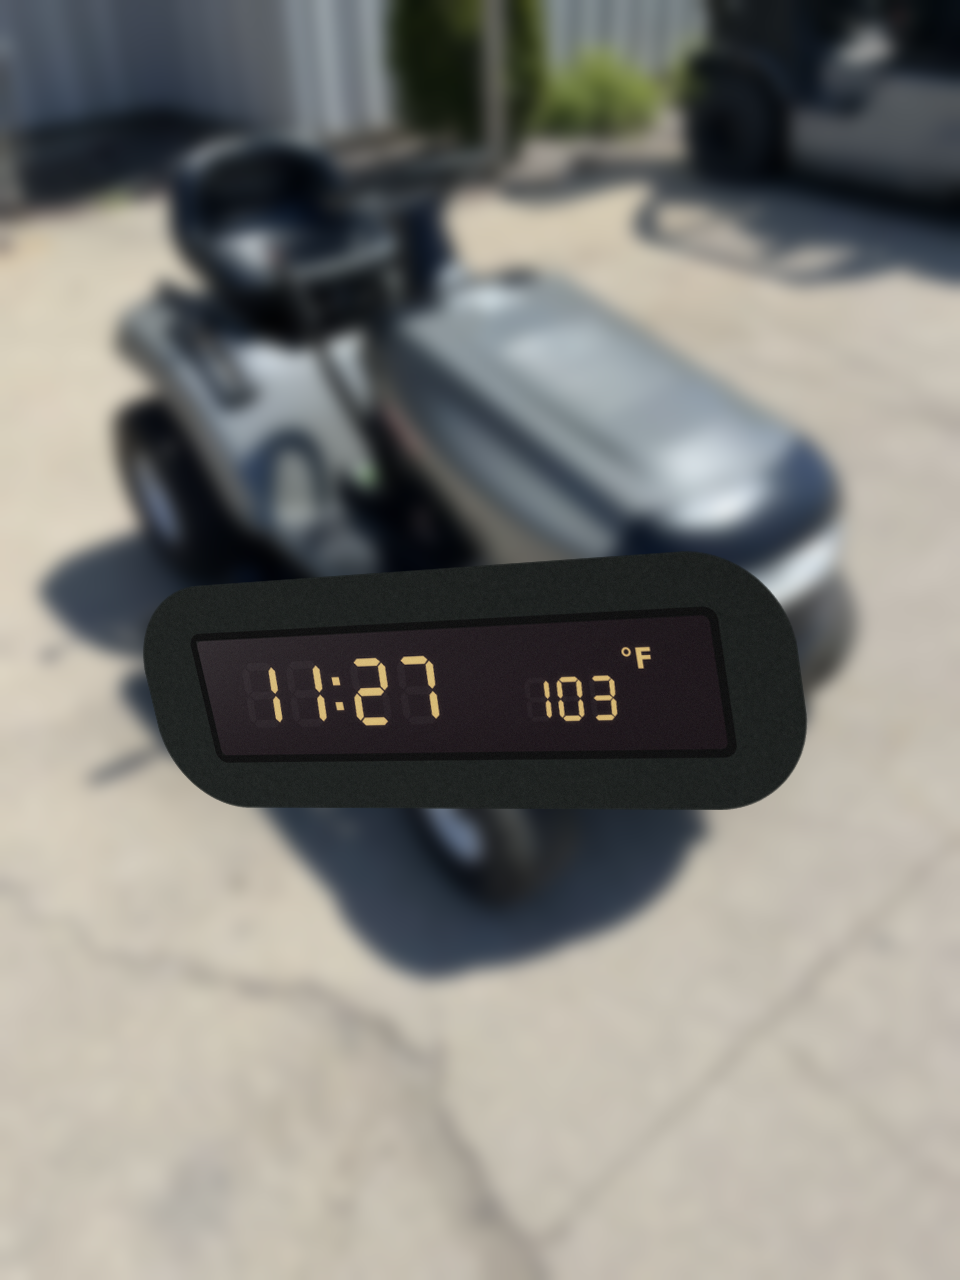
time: **11:27**
